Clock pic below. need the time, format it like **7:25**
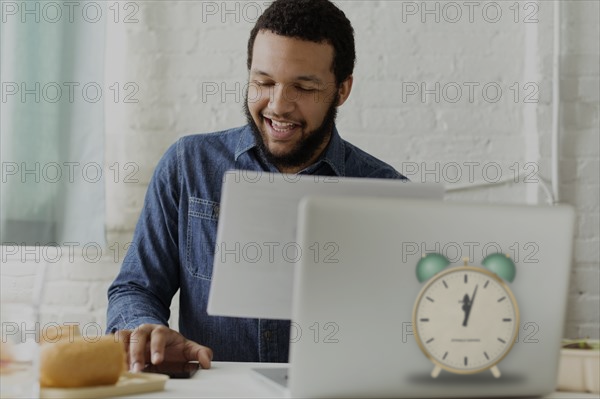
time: **12:03**
